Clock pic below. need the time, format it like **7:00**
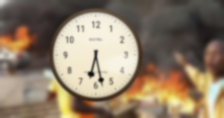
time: **6:28**
